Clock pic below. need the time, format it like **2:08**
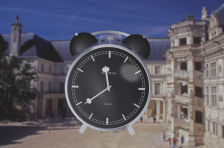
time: **11:39**
